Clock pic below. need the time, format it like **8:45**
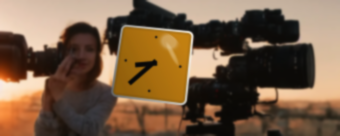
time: **8:37**
